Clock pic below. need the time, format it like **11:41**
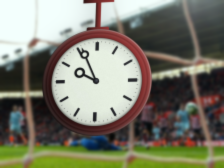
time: **9:56**
